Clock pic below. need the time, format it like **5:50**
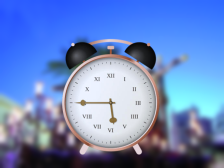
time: **5:45**
